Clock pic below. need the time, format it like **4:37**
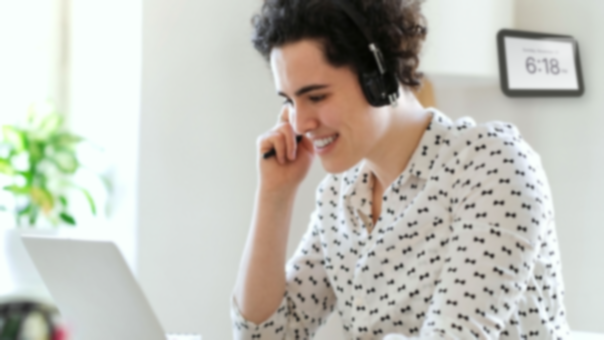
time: **6:18**
